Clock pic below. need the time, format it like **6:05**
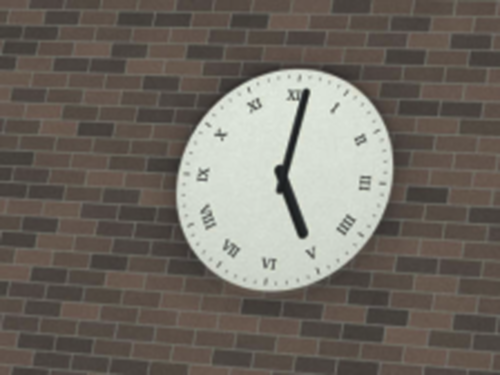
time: **5:01**
